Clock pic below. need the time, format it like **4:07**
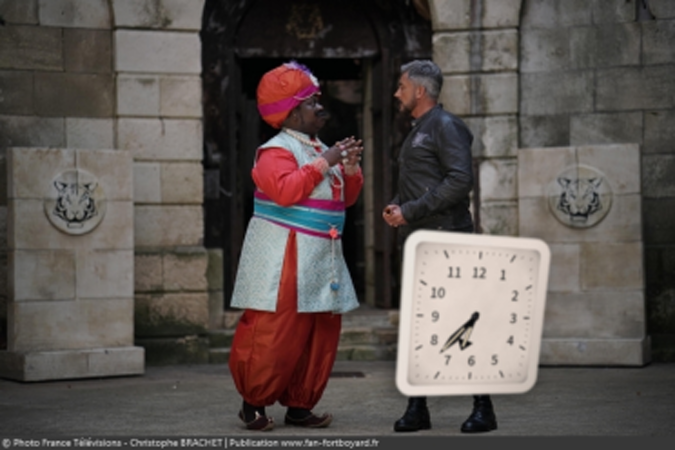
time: **6:37**
